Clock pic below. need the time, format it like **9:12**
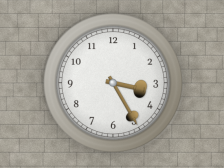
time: **3:25**
